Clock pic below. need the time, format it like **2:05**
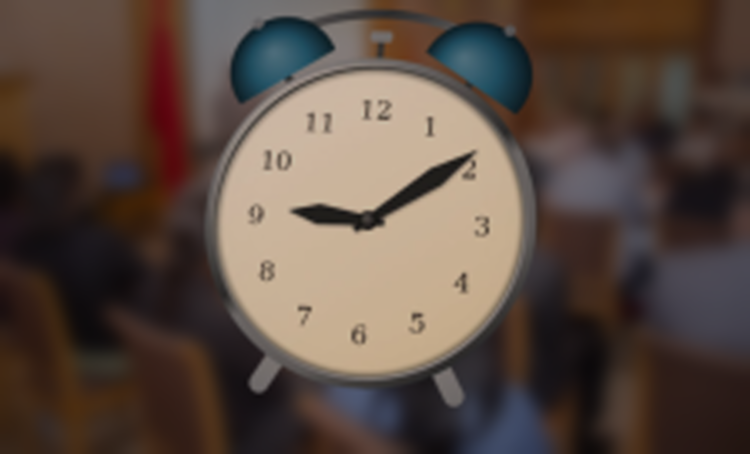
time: **9:09**
